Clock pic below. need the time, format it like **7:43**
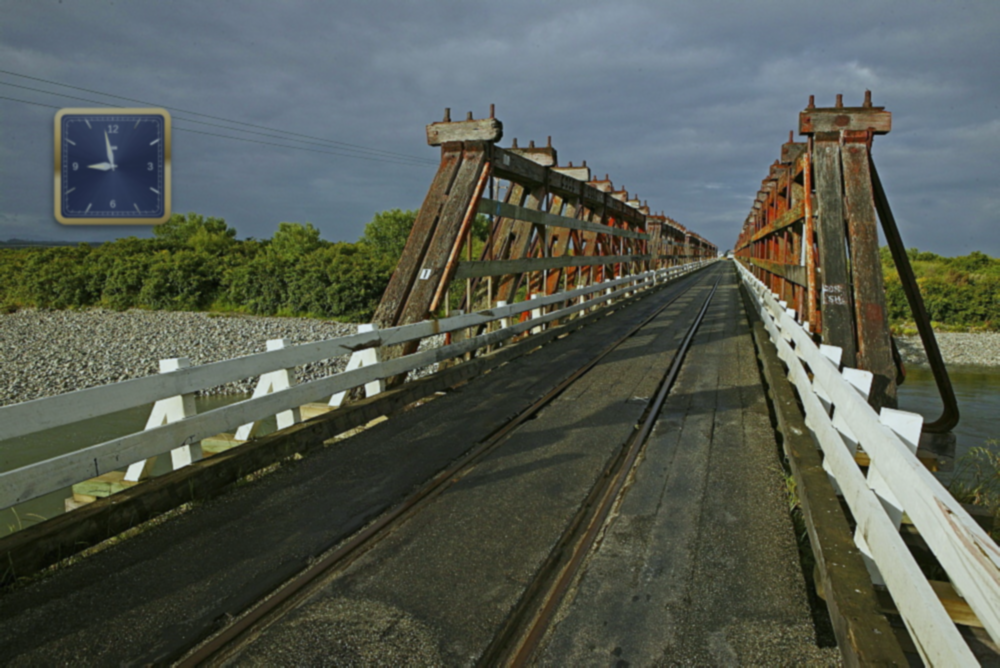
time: **8:58**
